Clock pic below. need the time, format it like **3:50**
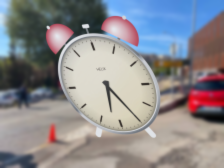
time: **6:25**
